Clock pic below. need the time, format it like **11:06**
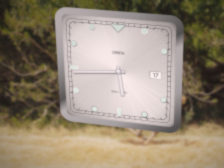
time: **5:44**
